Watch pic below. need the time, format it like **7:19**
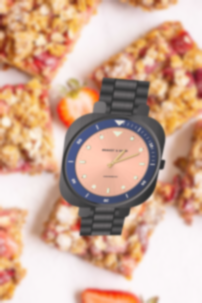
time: **1:11**
